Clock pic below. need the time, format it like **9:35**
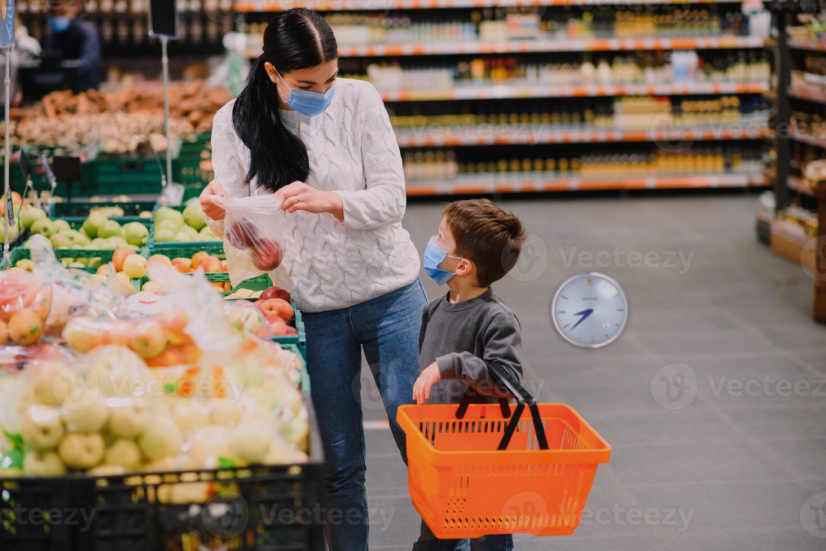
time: **8:38**
